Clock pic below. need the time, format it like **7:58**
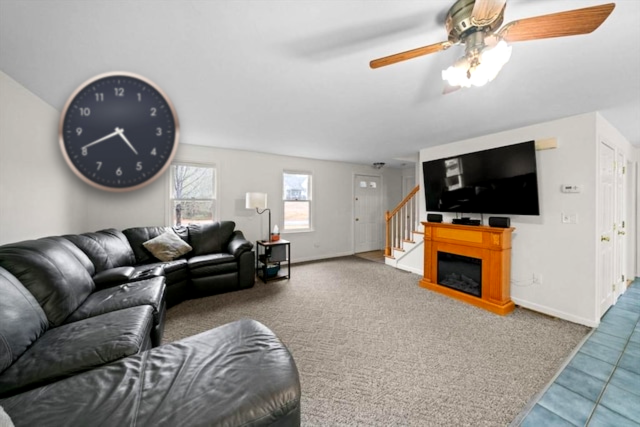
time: **4:41**
